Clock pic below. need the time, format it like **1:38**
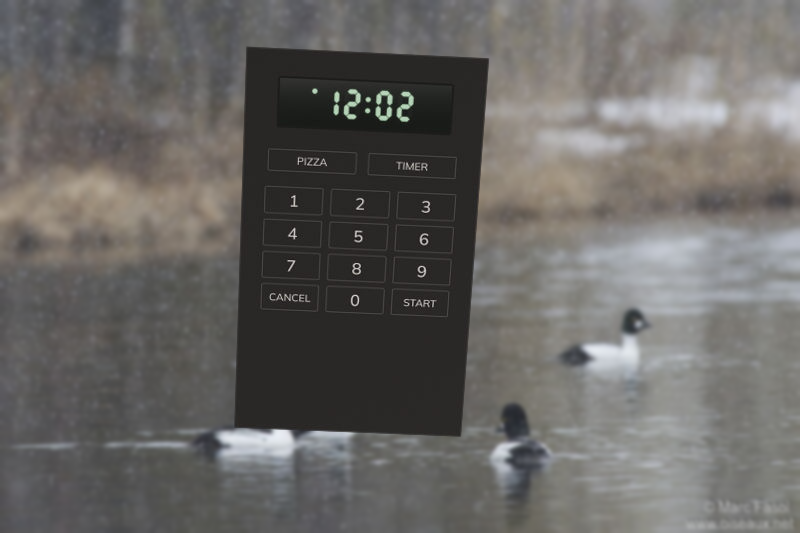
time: **12:02**
